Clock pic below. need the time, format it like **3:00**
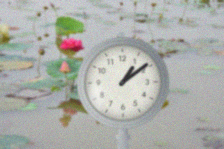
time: **1:09**
